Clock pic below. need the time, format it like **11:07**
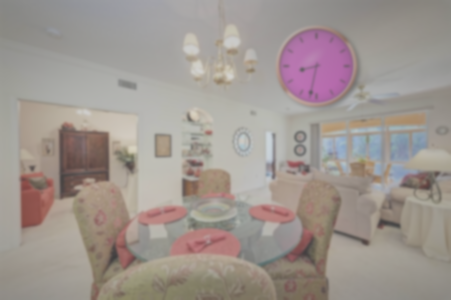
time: **8:32**
